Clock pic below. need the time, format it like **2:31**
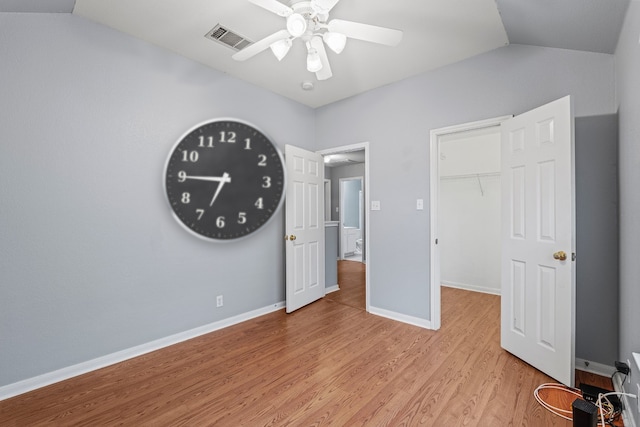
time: **6:45**
